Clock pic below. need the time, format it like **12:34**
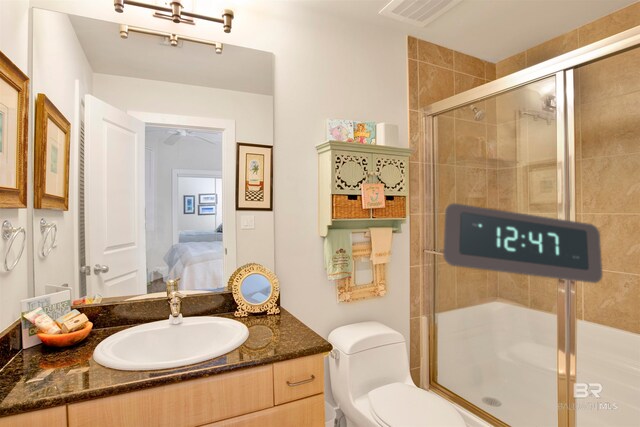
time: **12:47**
